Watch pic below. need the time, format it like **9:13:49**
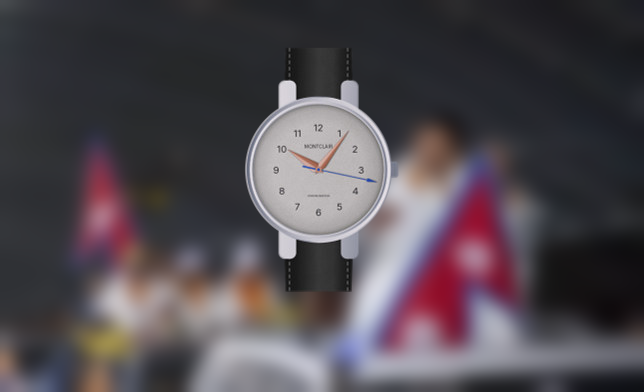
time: **10:06:17**
